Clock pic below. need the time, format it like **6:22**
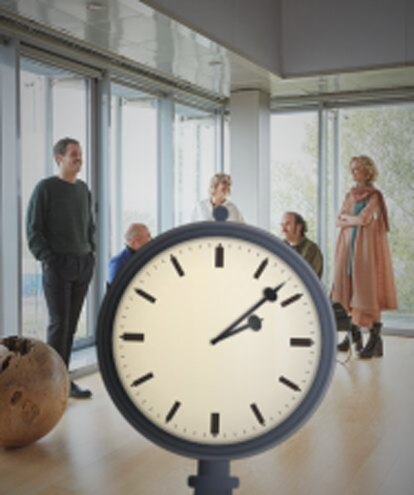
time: **2:08**
